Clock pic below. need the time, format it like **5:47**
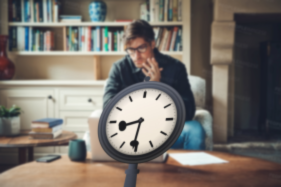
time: **8:31**
